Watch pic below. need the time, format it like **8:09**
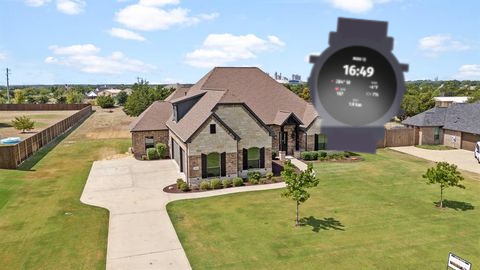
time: **16:49**
